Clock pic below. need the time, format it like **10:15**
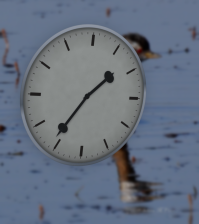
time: **1:36**
